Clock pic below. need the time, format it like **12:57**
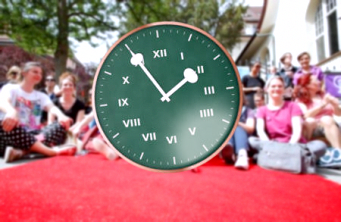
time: **1:55**
